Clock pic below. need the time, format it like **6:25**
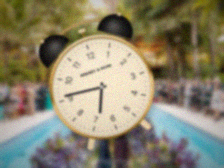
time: **6:46**
